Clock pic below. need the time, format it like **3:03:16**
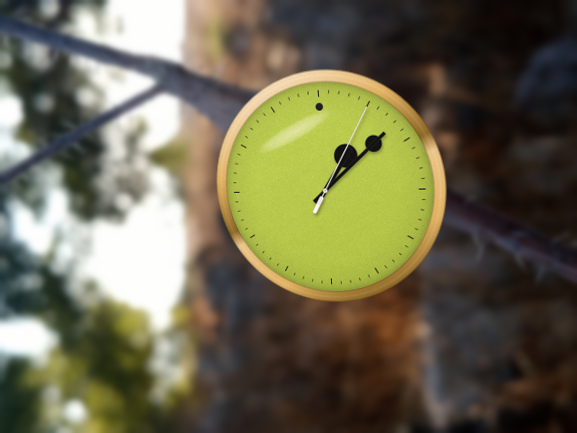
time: **1:08:05**
